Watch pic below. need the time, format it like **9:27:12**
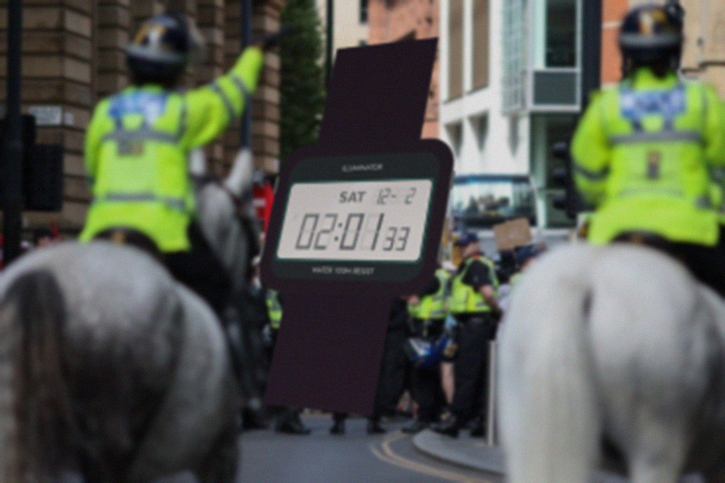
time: **2:01:33**
